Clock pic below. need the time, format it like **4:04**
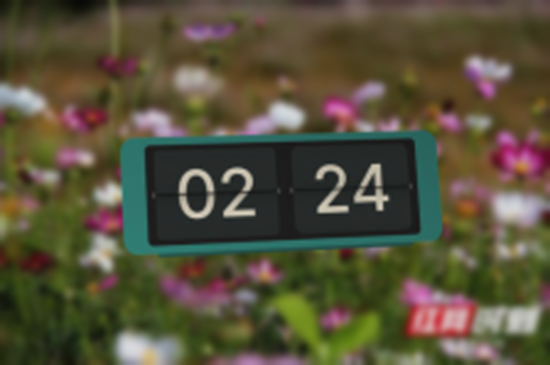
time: **2:24**
